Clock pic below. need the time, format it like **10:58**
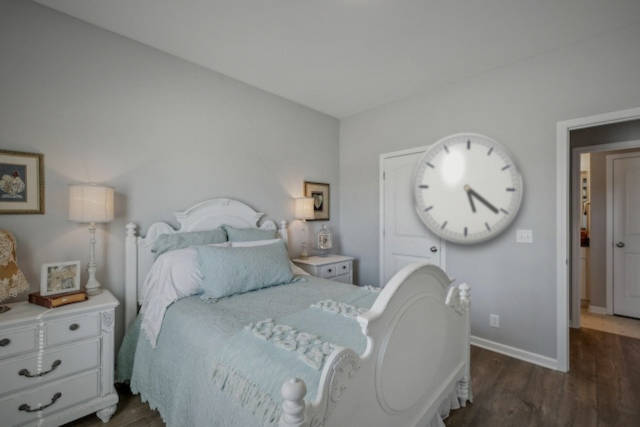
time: **5:21**
